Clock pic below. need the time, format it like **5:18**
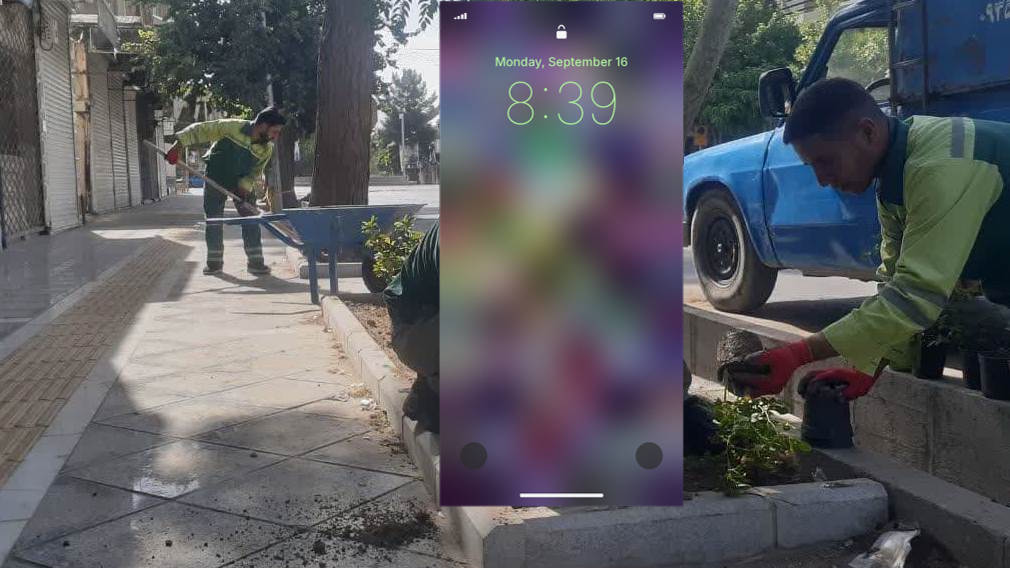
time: **8:39**
